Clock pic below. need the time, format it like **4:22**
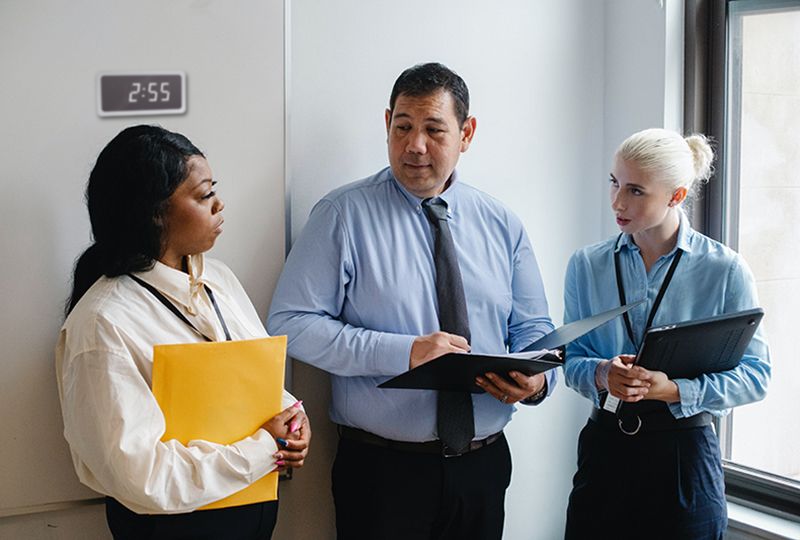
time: **2:55**
